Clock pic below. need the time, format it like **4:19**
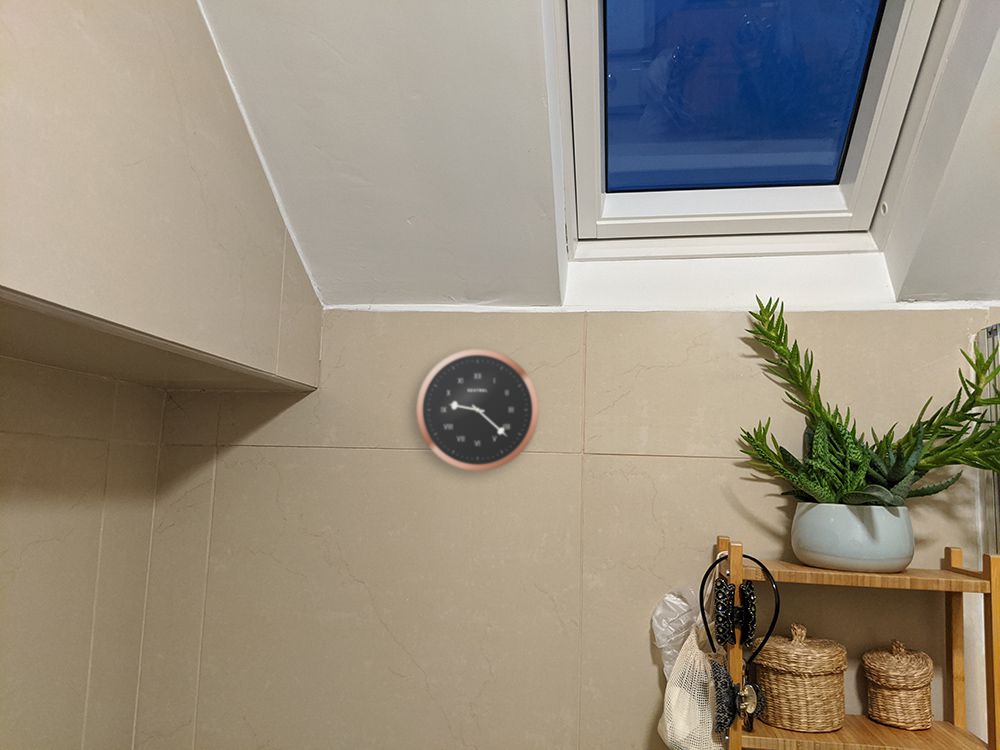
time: **9:22**
